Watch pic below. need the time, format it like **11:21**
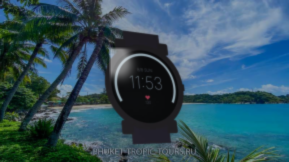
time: **11:53**
